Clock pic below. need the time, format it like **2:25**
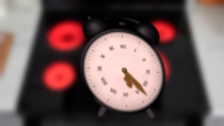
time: **5:23**
